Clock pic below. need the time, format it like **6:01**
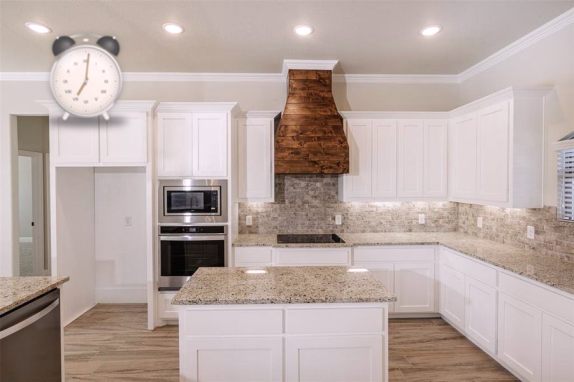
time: **7:01**
